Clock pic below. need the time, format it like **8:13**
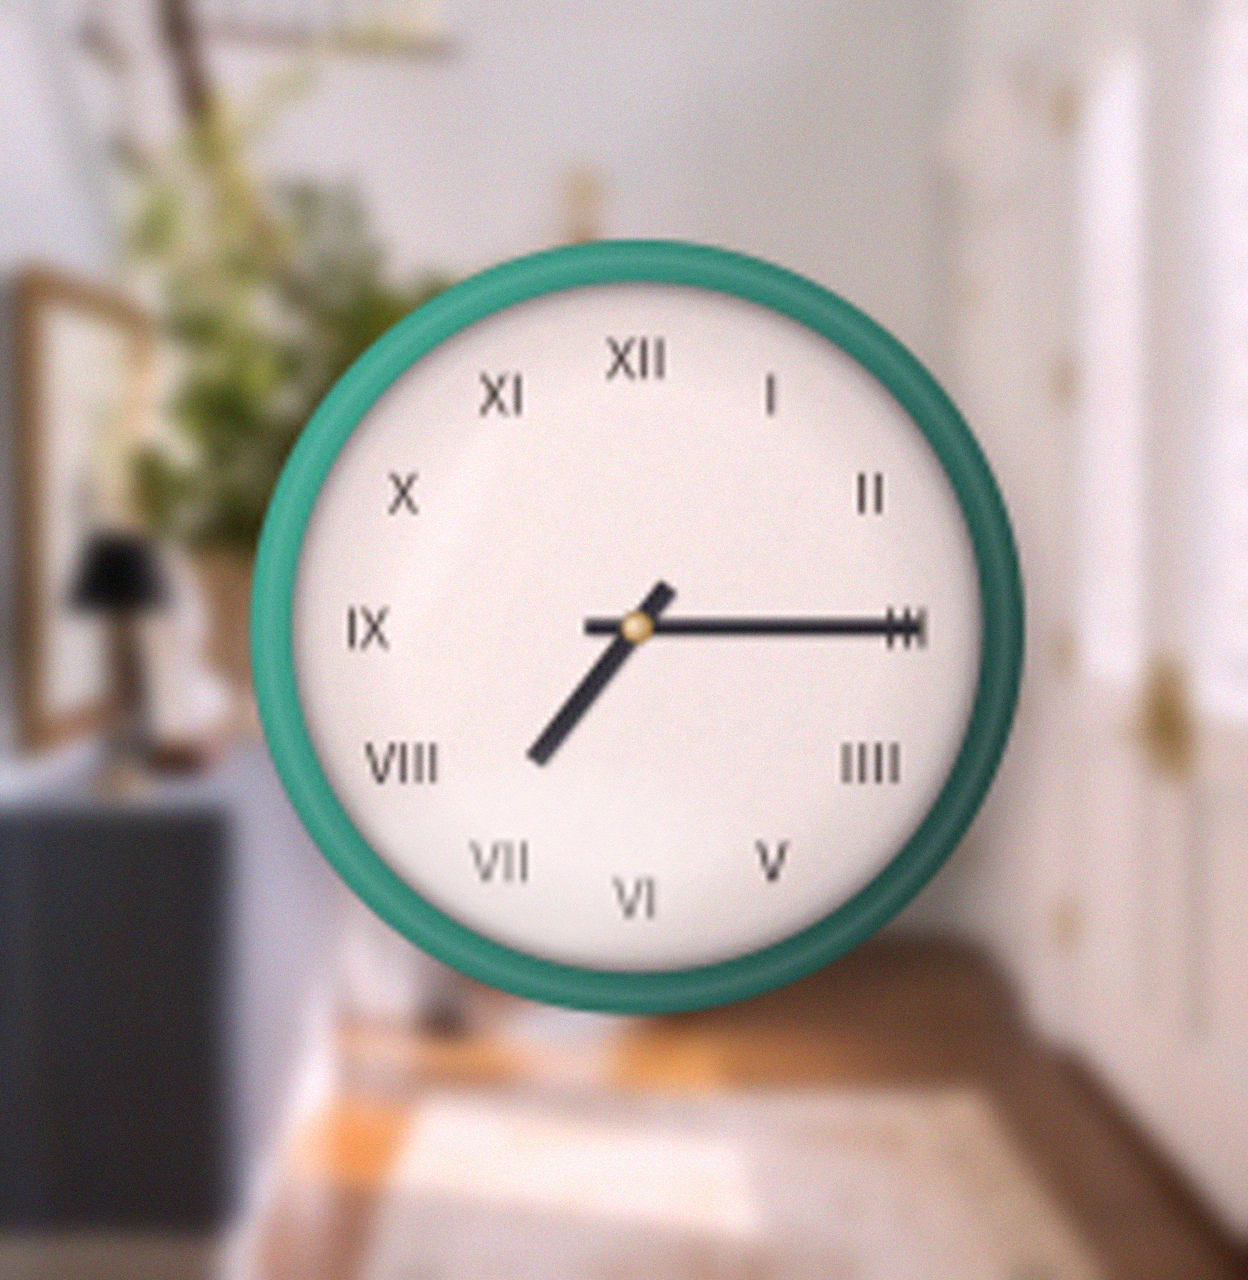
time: **7:15**
